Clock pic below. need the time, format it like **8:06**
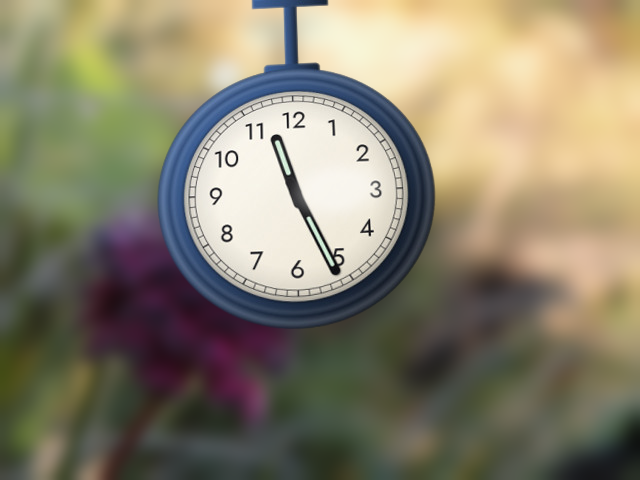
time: **11:26**
